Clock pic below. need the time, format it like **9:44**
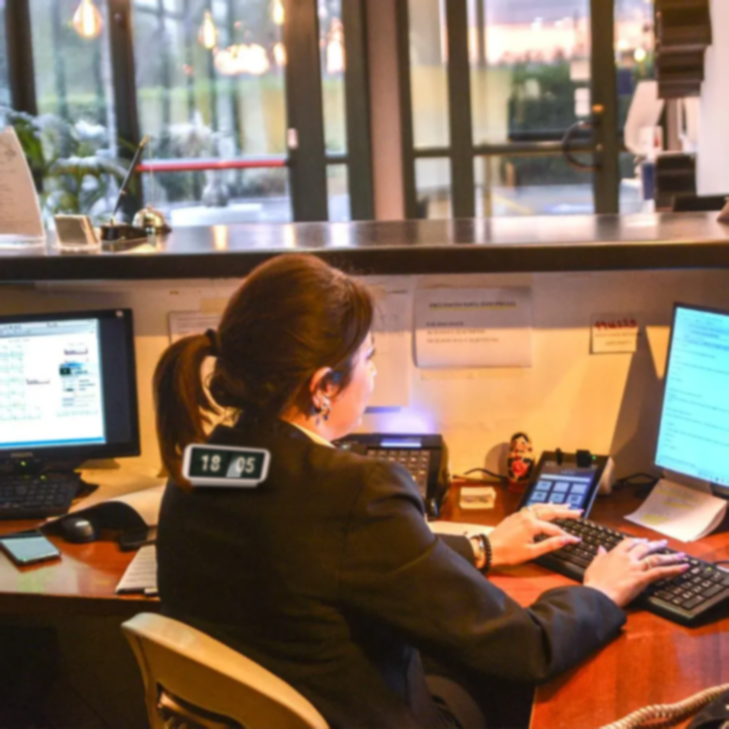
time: **18:05**
